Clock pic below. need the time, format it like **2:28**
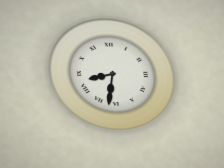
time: **8:32**
